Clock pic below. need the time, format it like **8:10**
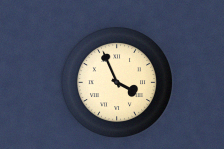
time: **3:56**
